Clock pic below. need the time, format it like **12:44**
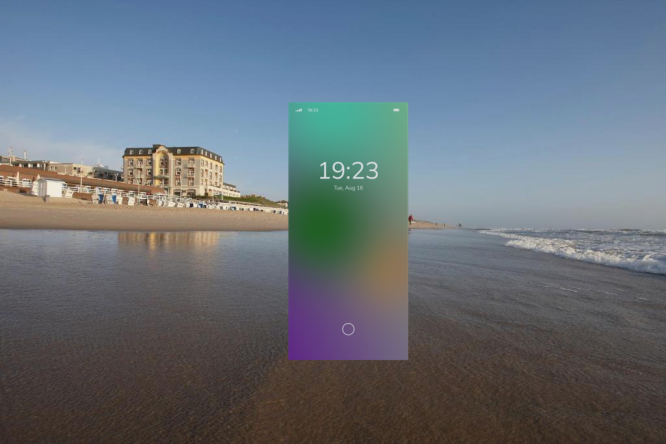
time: **19:23**
